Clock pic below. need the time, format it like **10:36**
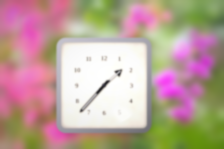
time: **1:37**
